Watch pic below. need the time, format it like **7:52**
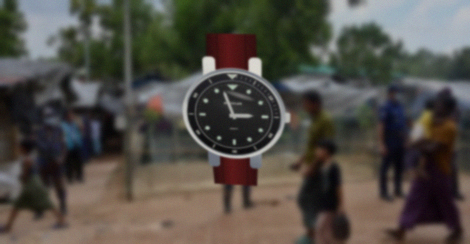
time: **2:57**
